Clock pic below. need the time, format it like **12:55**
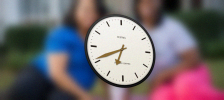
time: **6:41**
